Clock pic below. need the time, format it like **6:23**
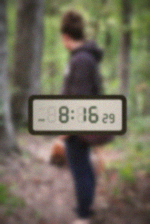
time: **8:16**
